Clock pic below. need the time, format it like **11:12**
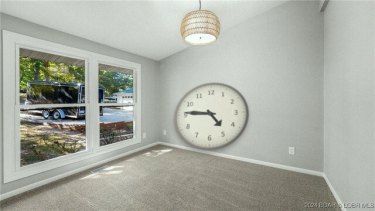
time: **4:46**
